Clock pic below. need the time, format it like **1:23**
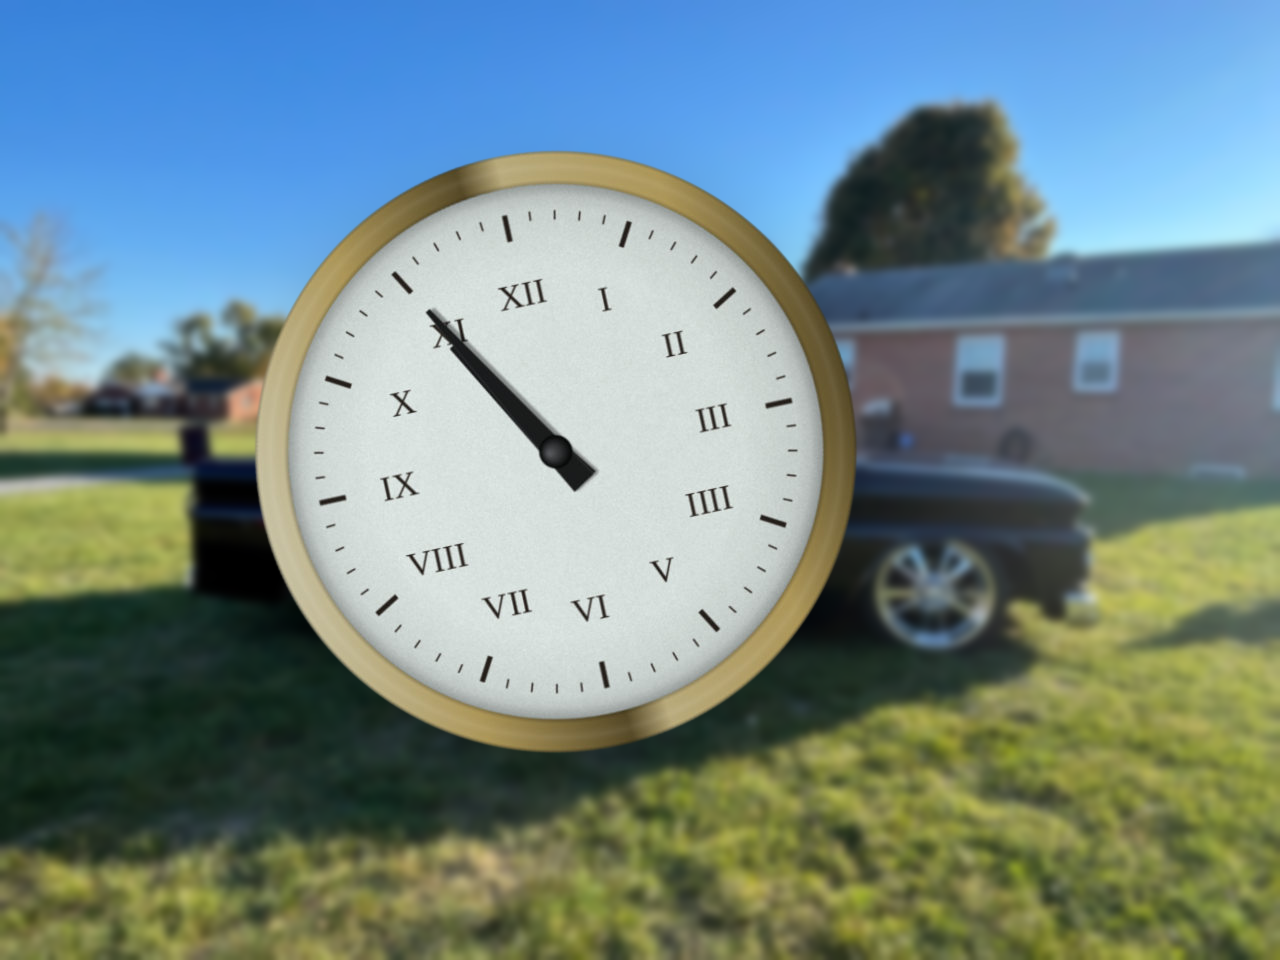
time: **10:55**
